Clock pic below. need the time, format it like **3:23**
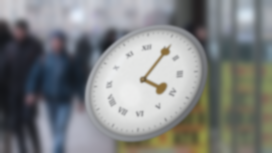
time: **4:06**
